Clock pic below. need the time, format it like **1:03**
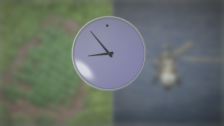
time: **8:54**
